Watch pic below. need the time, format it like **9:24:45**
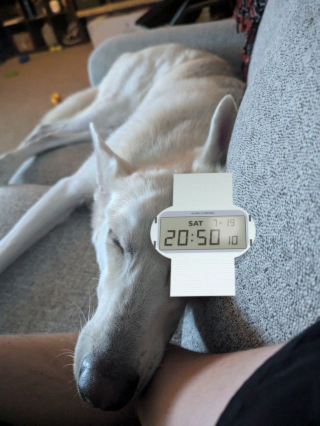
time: **20:50:10**
